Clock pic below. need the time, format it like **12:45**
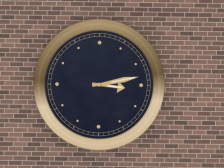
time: **3:13**
